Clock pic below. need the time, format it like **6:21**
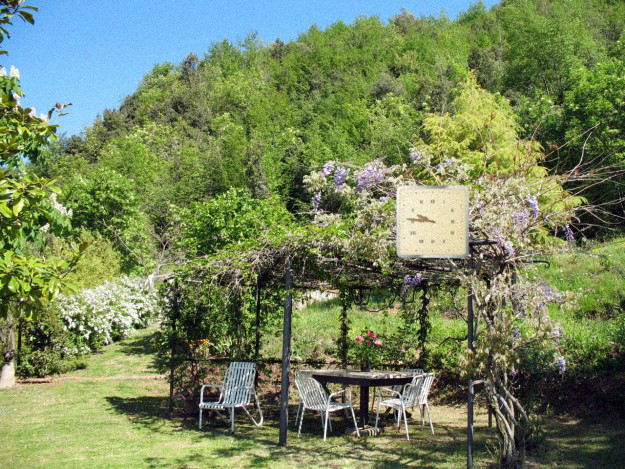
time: **9:46**
